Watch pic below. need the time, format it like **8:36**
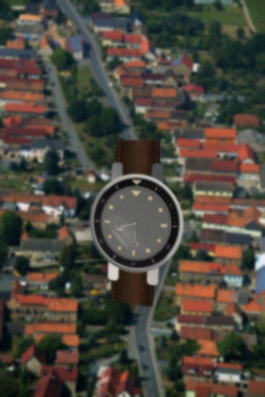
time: **8:29**
